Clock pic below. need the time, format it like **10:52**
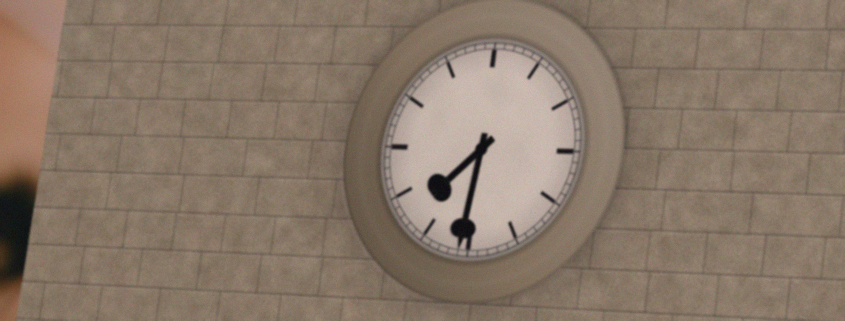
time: **7:31**
